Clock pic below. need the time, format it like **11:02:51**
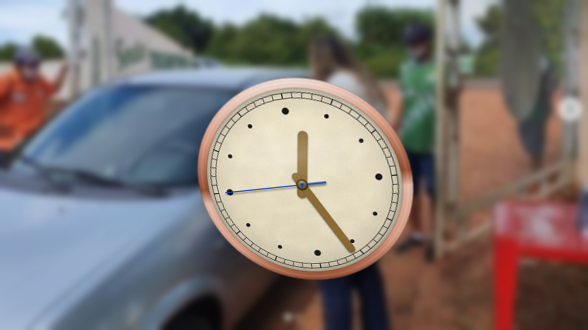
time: **12:25:45**
